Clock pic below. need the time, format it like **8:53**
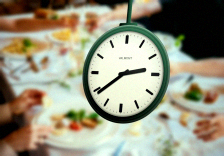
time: **2:39**
